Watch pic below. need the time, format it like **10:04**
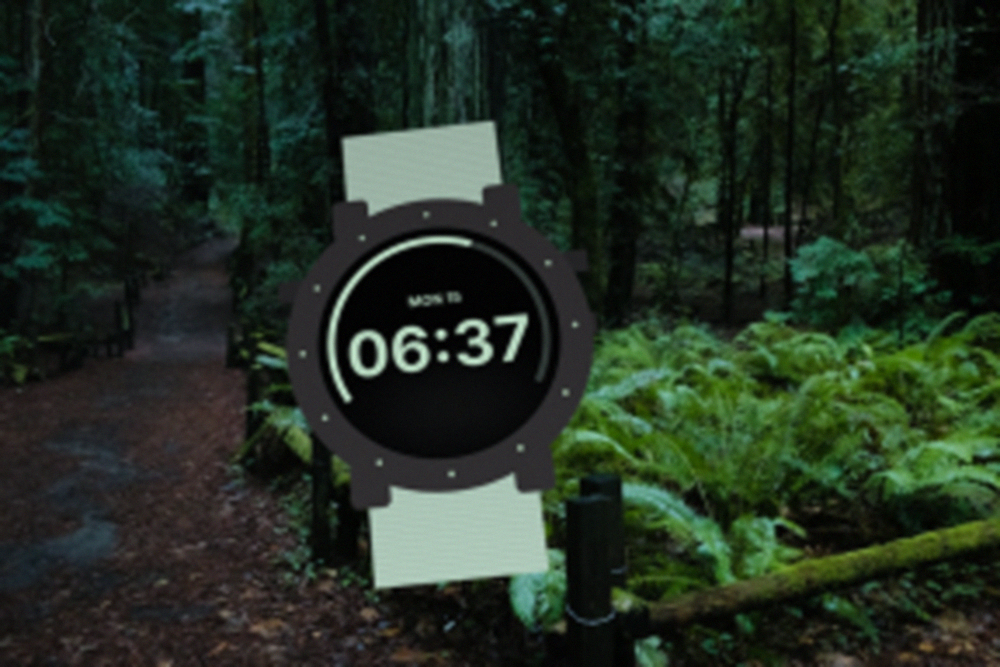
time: **6:37**
